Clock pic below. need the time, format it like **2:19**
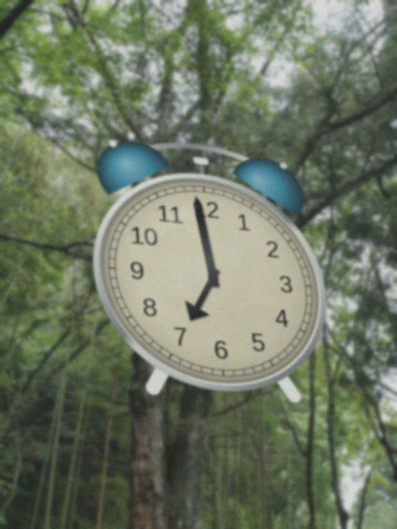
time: **6:59**
